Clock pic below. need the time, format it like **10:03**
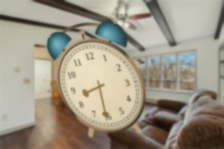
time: **8:31**
